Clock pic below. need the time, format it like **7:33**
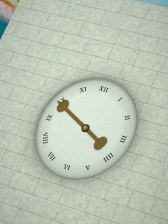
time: **3:49**
